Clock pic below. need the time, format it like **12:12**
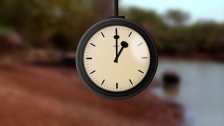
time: **1:00**
